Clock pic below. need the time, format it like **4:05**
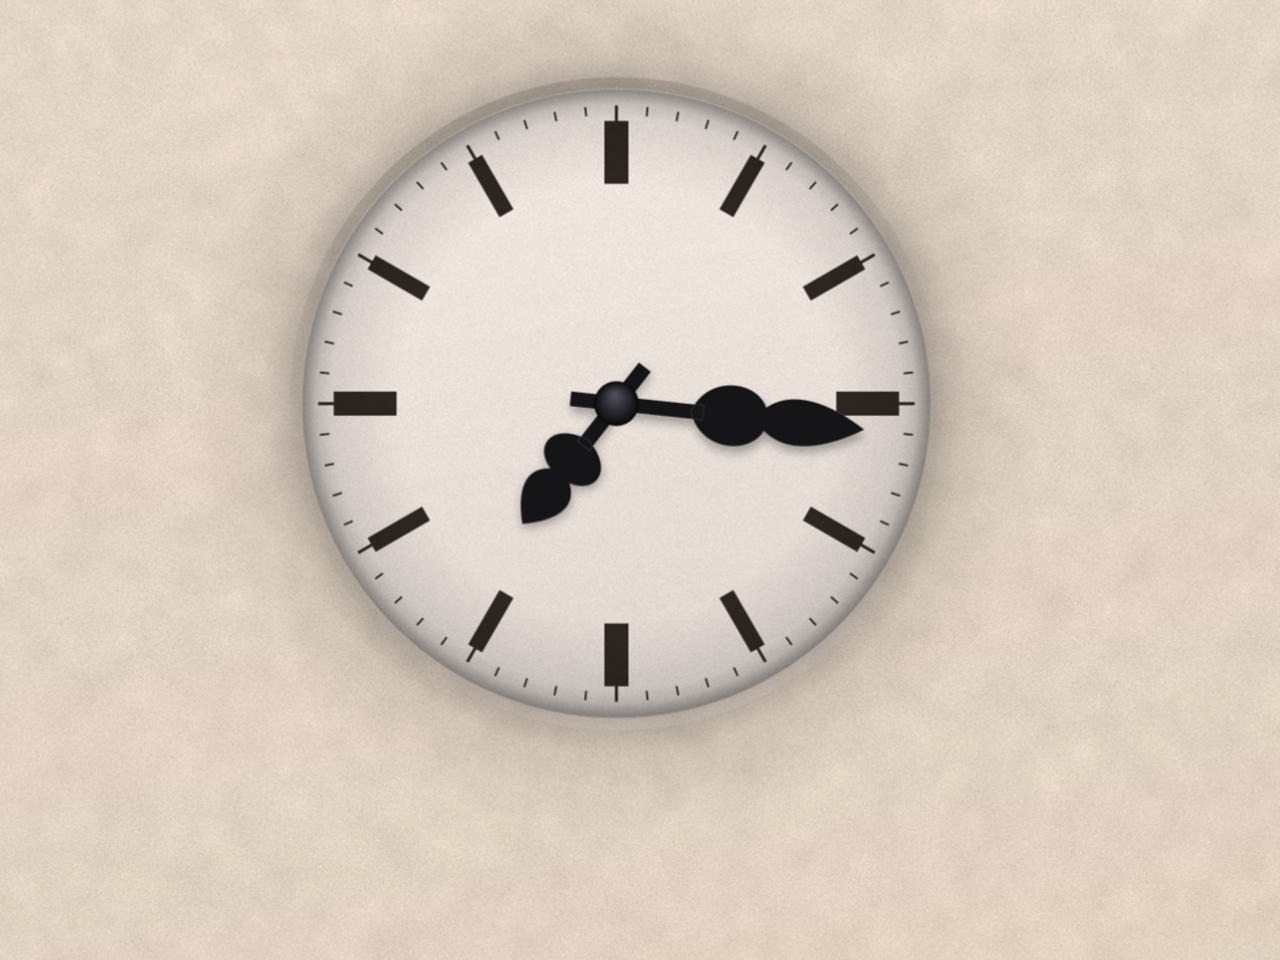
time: **7:16**
